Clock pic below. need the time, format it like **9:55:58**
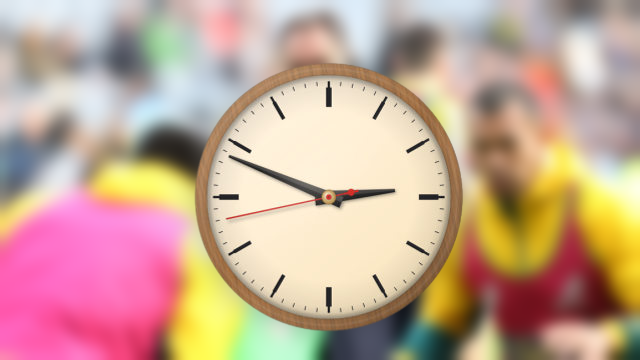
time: **2:48:43**
